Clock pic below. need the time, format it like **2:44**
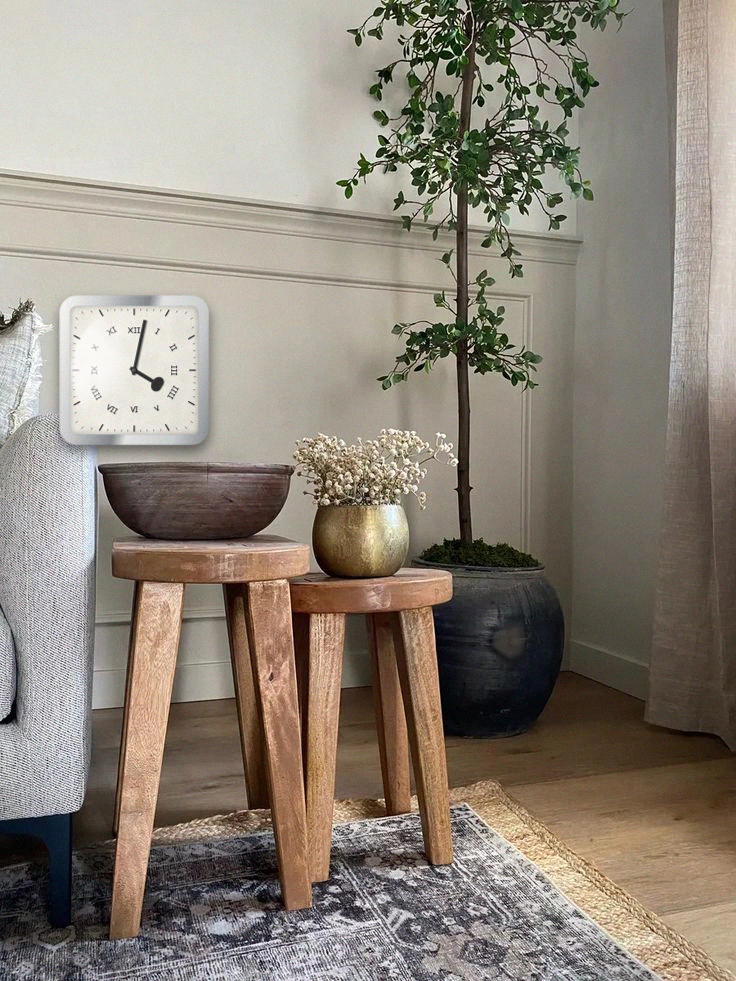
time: **4:02**
